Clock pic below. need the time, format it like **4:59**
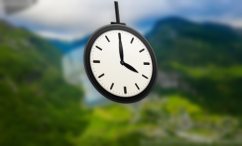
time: **4:00**
